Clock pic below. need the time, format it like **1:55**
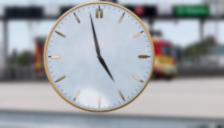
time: **4:58**
